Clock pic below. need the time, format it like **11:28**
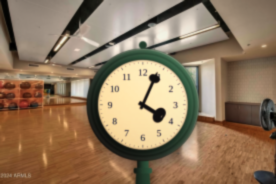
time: **4:04**
